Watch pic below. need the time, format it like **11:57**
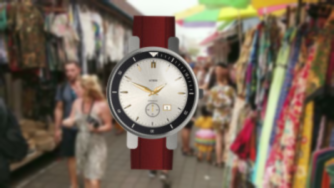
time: **1:49**
